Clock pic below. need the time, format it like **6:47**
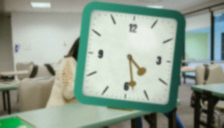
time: **4:28**
